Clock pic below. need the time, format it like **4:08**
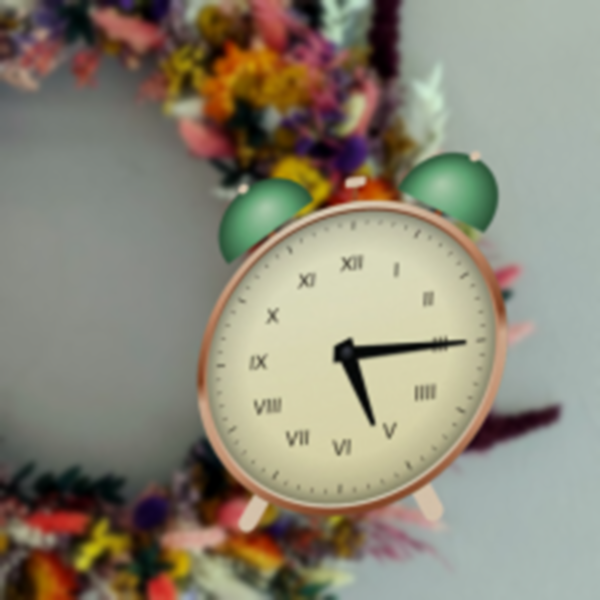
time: **5:15**
